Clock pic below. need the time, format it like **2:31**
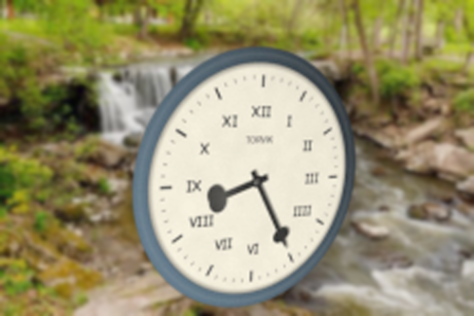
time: **8:25**
